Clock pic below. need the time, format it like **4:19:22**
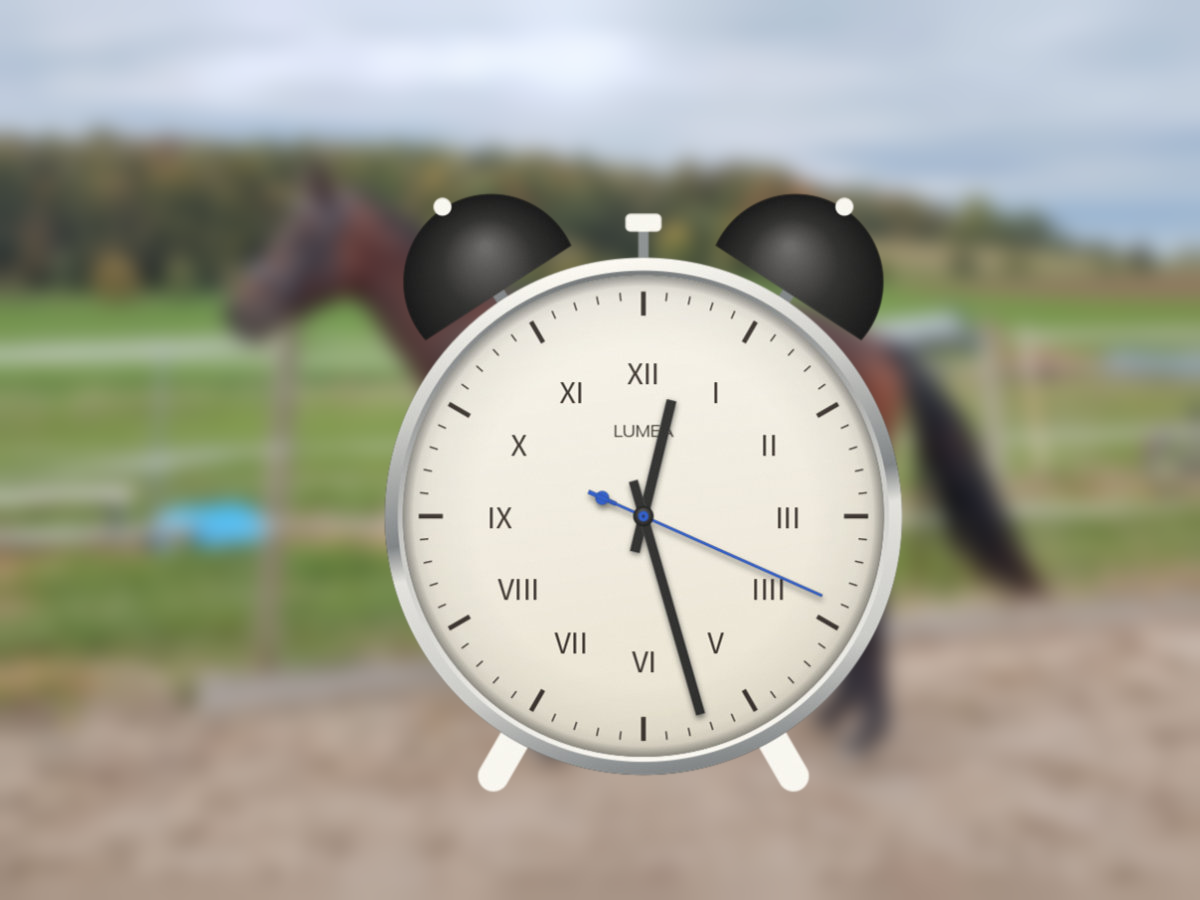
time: **12:27:19**
